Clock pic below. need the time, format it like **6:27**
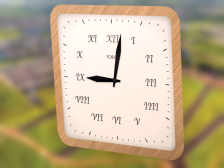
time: **9:02**
